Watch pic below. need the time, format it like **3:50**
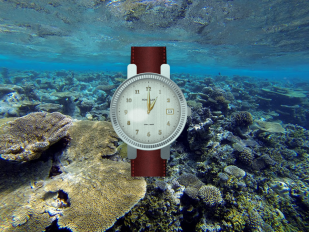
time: **1:00**
